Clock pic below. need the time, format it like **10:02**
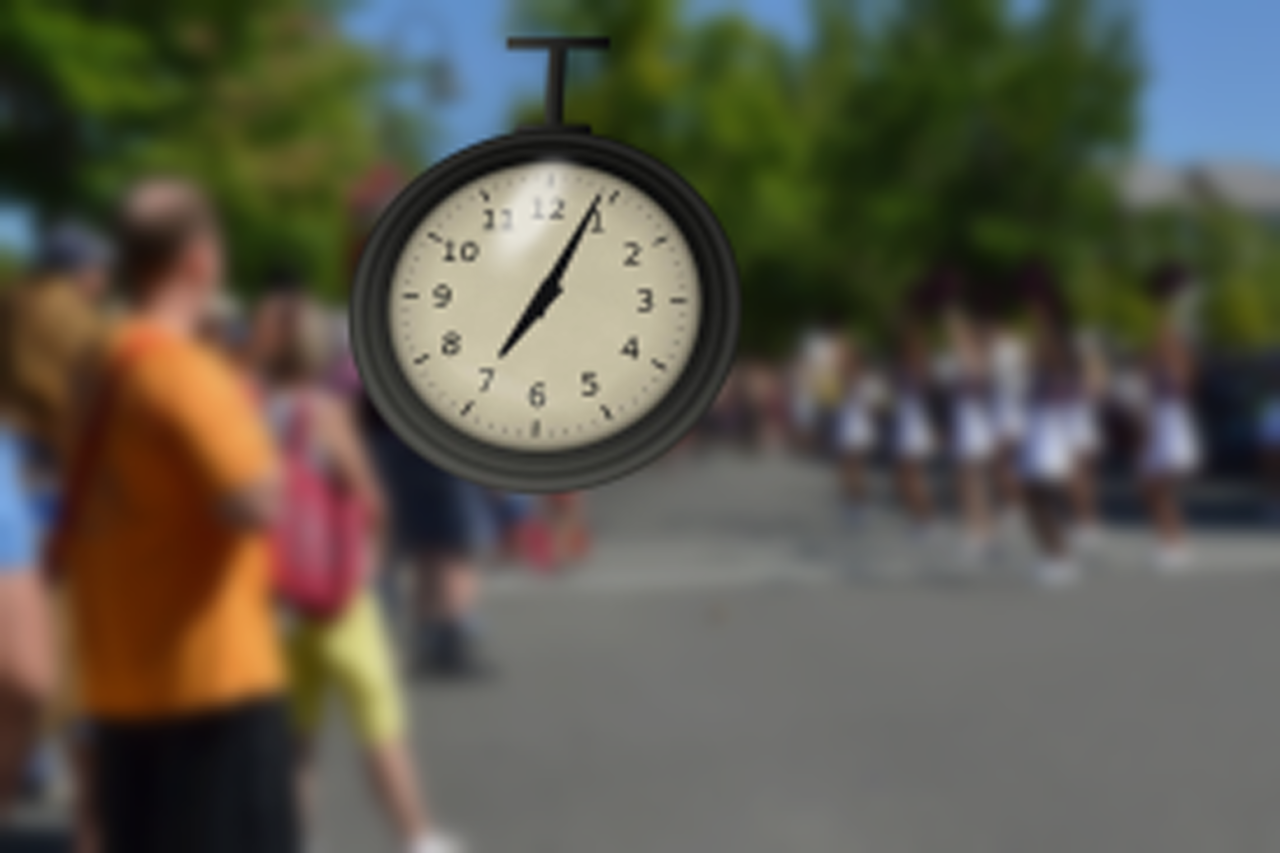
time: **7:04**
